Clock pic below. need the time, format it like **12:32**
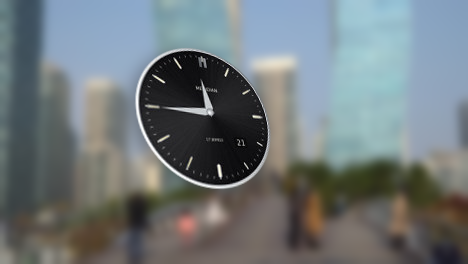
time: **11:45**
